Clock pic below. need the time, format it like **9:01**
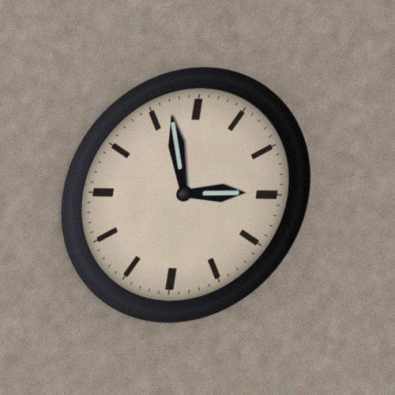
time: **2:57**
